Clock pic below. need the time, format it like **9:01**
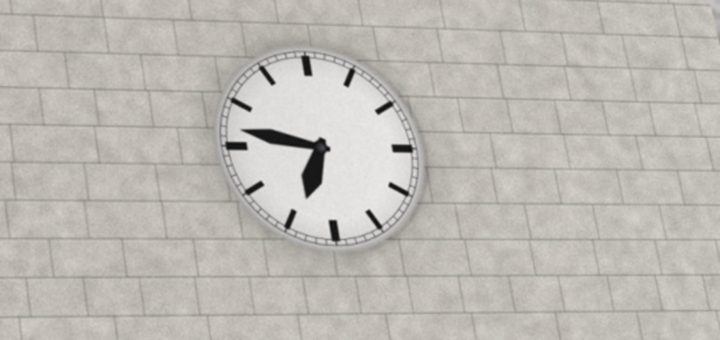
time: **6:47**
